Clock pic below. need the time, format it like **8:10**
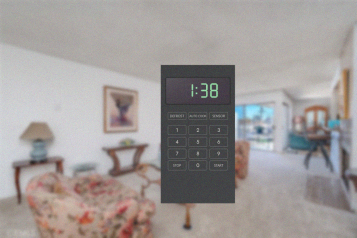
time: **1:38**
